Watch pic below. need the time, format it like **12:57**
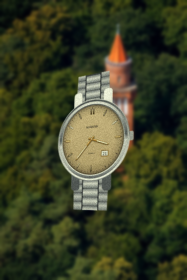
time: **3:37**
